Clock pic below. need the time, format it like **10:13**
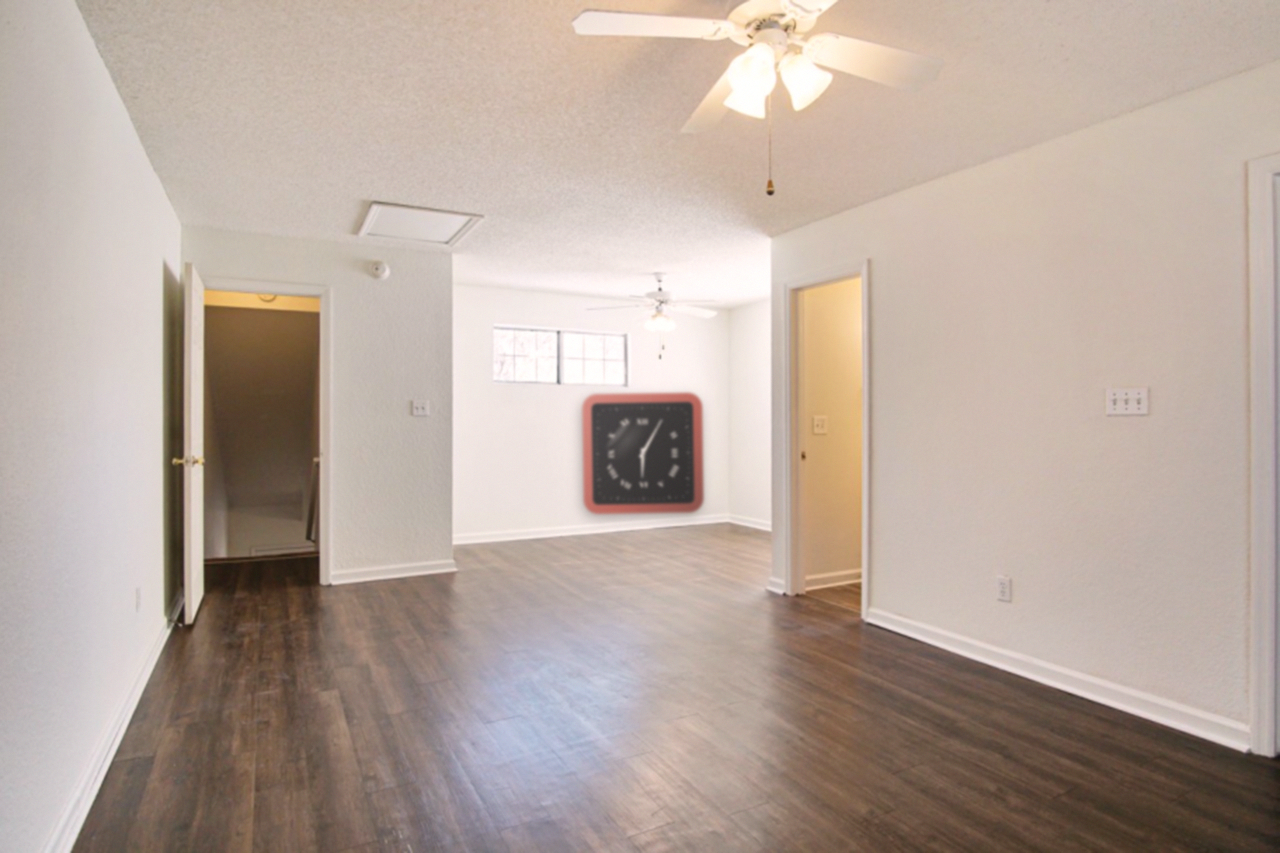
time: **6:05**
